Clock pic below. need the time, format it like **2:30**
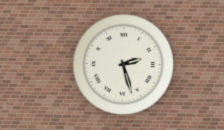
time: **2:27**
